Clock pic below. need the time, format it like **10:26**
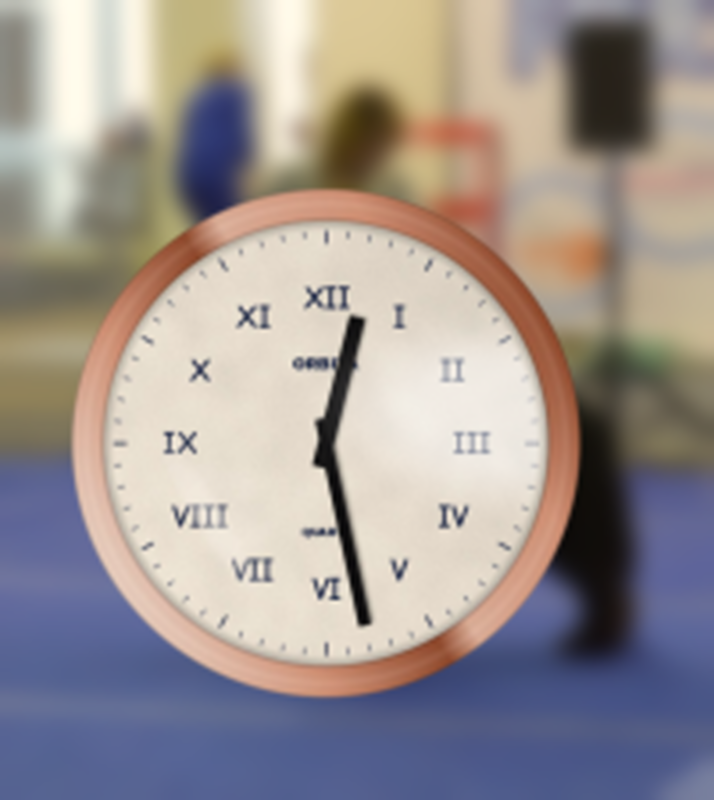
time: **12:28**
